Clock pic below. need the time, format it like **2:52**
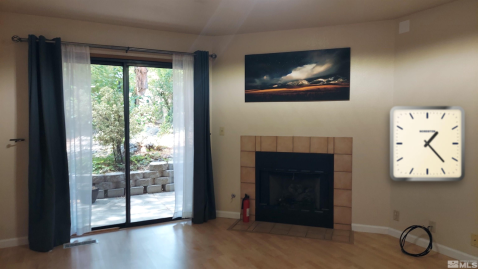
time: **1:23**
